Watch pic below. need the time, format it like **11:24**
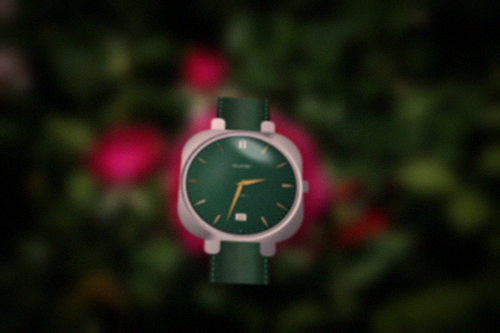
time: **2:33**
